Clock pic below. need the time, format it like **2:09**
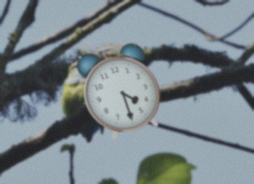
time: **4:30**
